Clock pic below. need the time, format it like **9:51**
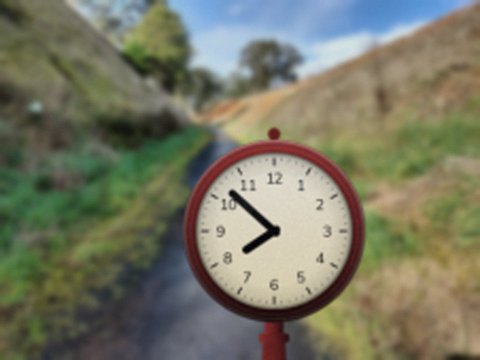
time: **7:52**
